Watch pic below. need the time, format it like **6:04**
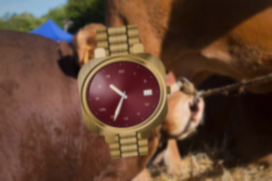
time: **10:34**
